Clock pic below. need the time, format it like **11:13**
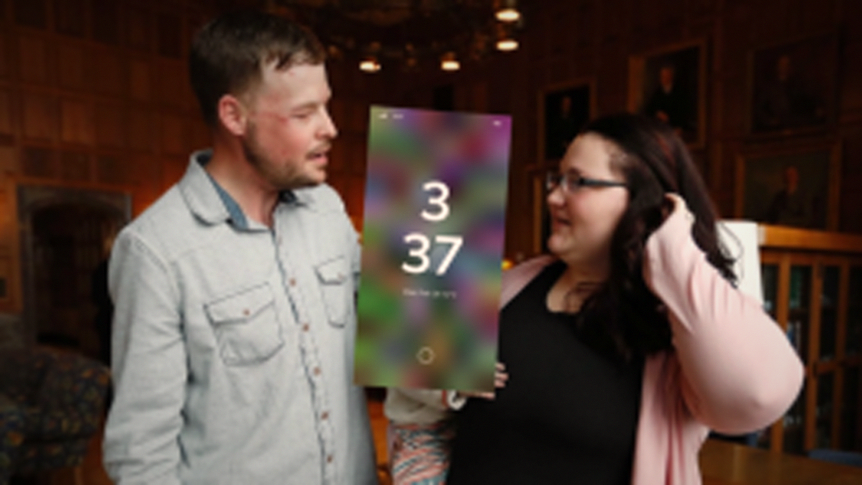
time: **3:37**
